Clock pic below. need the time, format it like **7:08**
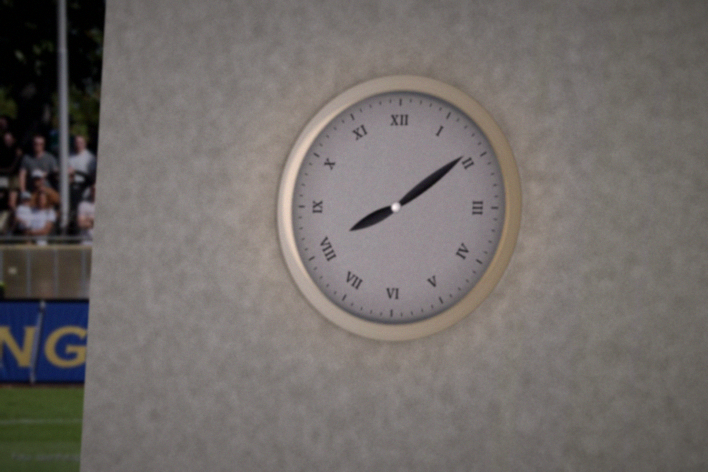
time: **8:09**
